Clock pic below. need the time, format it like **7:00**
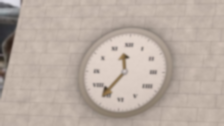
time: **11:36**
